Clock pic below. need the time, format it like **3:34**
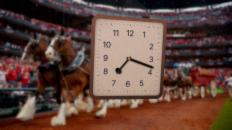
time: **7:18**
